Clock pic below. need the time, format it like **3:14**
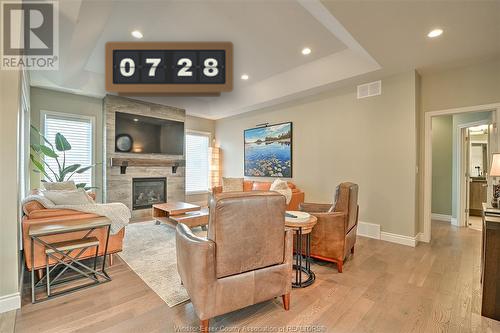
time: **7:28**
